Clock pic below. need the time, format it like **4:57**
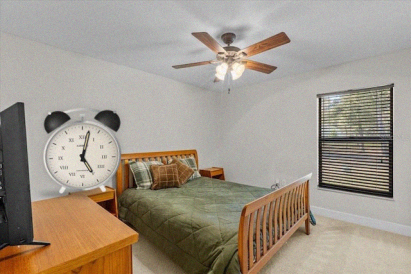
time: **5:02**
